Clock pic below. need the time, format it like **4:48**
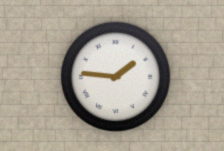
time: **1:46**
